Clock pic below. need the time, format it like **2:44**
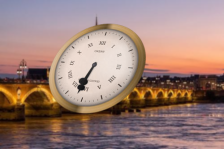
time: **6:32**
